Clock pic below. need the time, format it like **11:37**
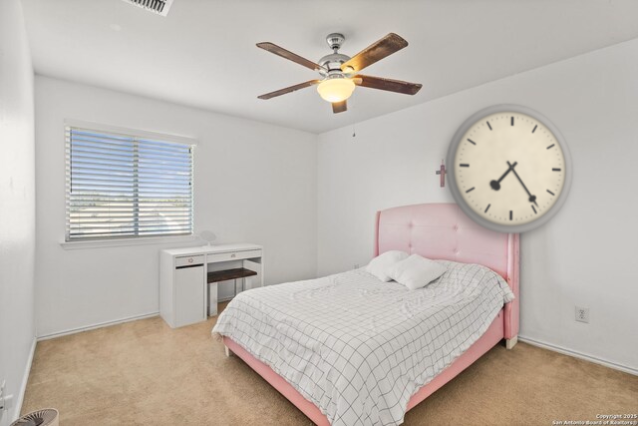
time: **7:24**
